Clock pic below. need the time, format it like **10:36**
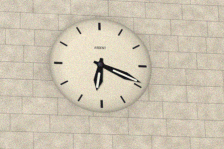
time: **6:19**
